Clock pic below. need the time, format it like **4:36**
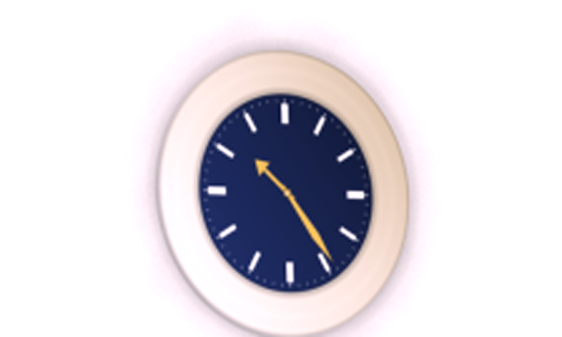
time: **10:24**
